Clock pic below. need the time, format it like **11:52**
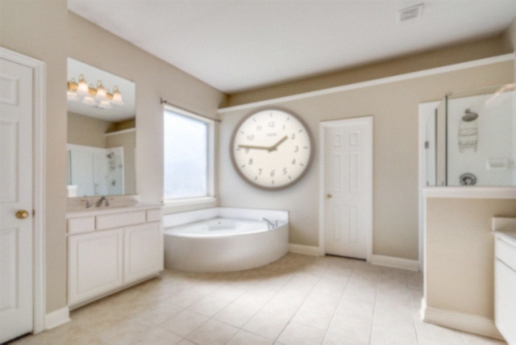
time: **1:46**
